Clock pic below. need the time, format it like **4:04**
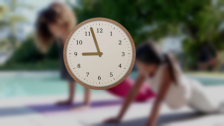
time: **8:57**
